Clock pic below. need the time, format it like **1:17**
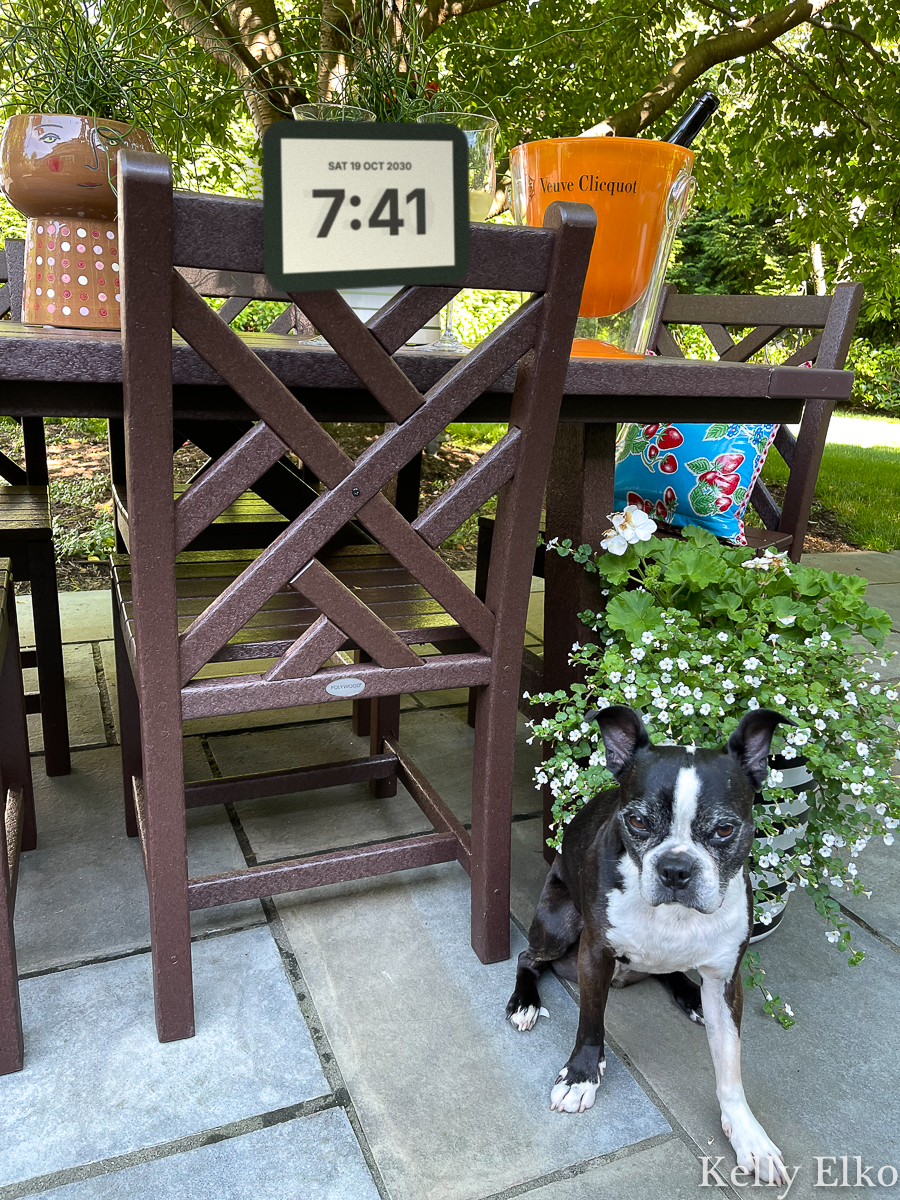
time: **7:41**
